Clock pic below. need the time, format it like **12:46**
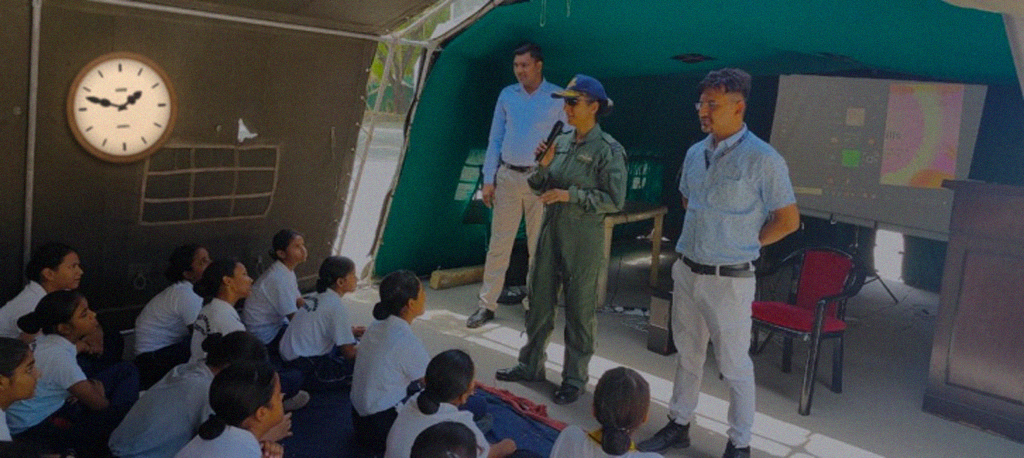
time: **1:48**
